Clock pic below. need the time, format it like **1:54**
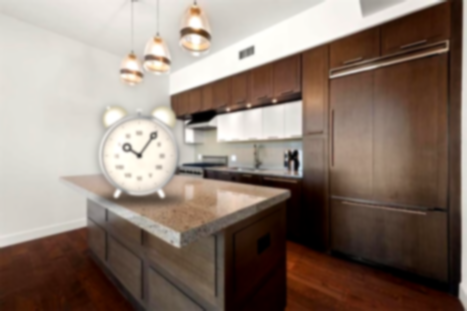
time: **10:06**
